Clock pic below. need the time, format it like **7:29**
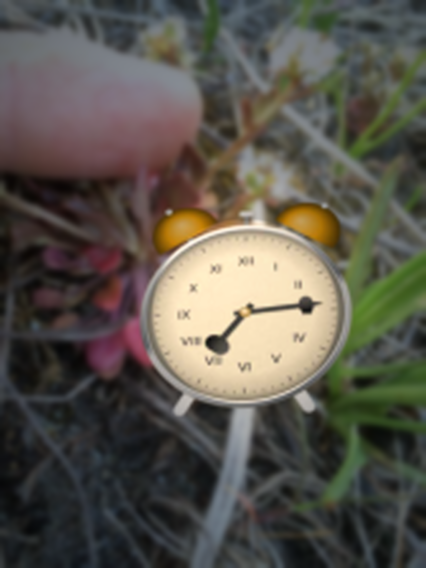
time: **7:14**
